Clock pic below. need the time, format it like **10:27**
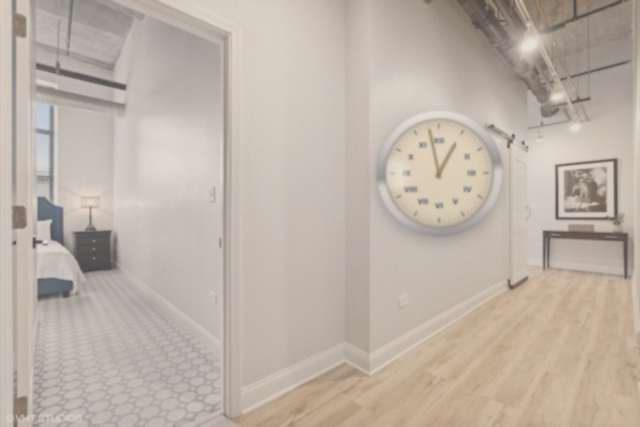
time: **12:58**
